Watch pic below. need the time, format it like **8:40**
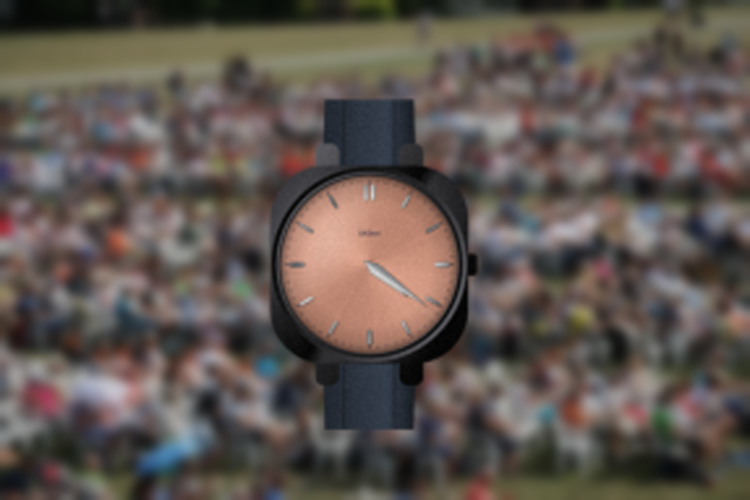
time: **4:21**
